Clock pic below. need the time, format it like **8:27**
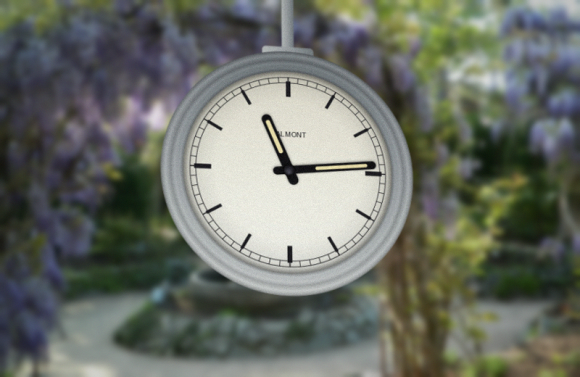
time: **11:14**
